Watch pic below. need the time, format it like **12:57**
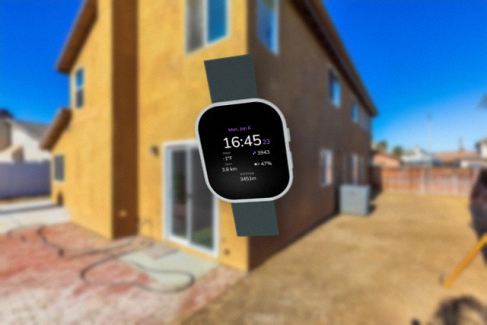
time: **16:45**
